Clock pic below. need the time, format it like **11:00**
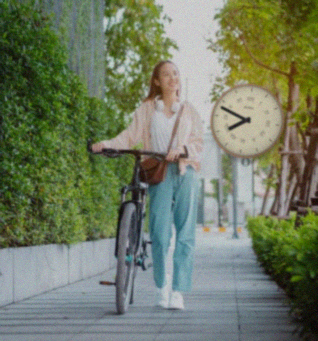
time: **7:48**
